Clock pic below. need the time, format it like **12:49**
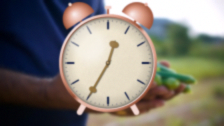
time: **12:35**
